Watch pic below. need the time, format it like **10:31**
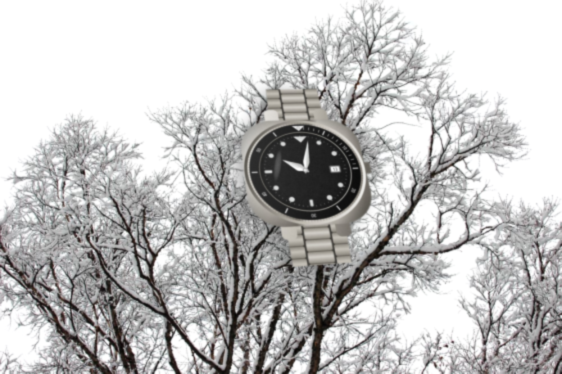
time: **10:02**
